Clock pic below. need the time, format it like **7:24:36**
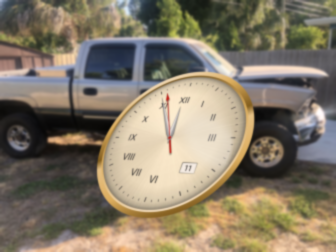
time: **11:54:56**
